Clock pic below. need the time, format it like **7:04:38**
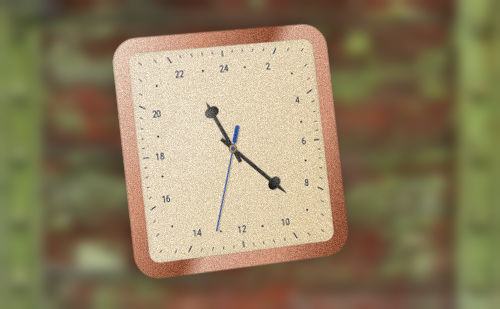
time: **22:22:33**
